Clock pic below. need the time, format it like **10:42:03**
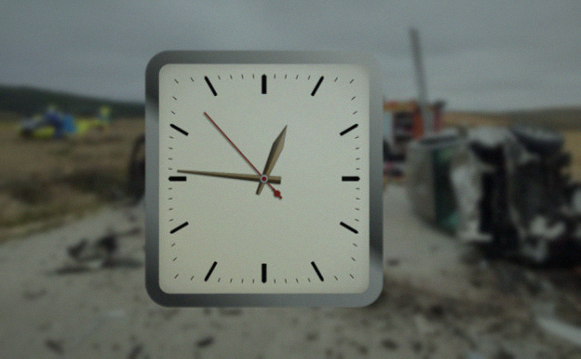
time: **12:45:53**
